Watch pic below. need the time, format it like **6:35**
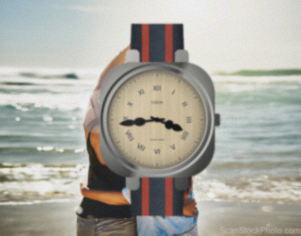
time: **3:44**
